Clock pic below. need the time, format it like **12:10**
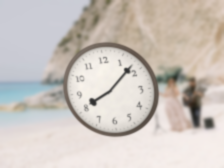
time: **8:08**
